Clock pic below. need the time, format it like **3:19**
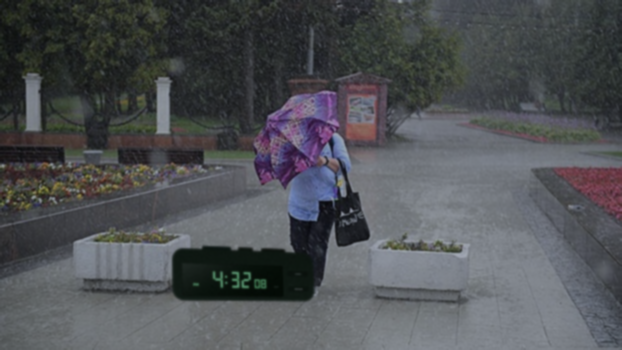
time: **4:32**
